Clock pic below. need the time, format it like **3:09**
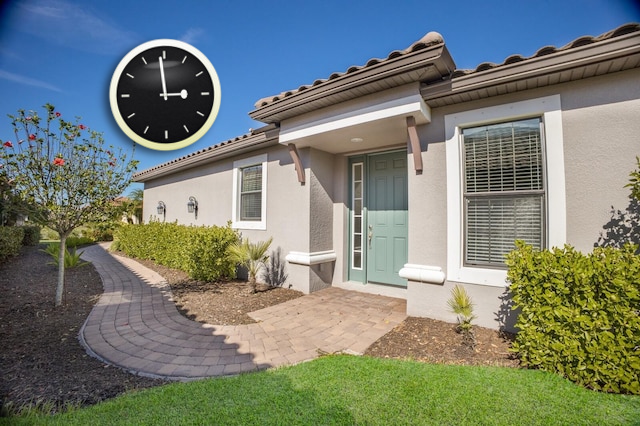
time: **2:59**
